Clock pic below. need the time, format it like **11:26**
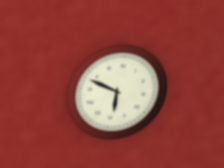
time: **5:48**
